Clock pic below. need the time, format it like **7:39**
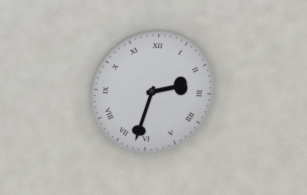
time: **2:32**
